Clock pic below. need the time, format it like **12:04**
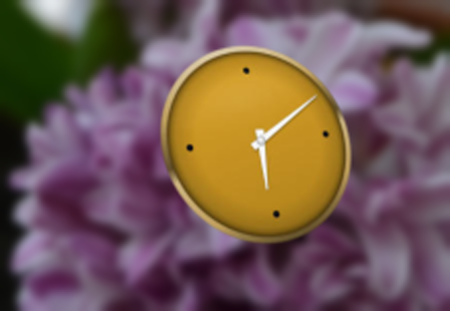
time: **6:10**
